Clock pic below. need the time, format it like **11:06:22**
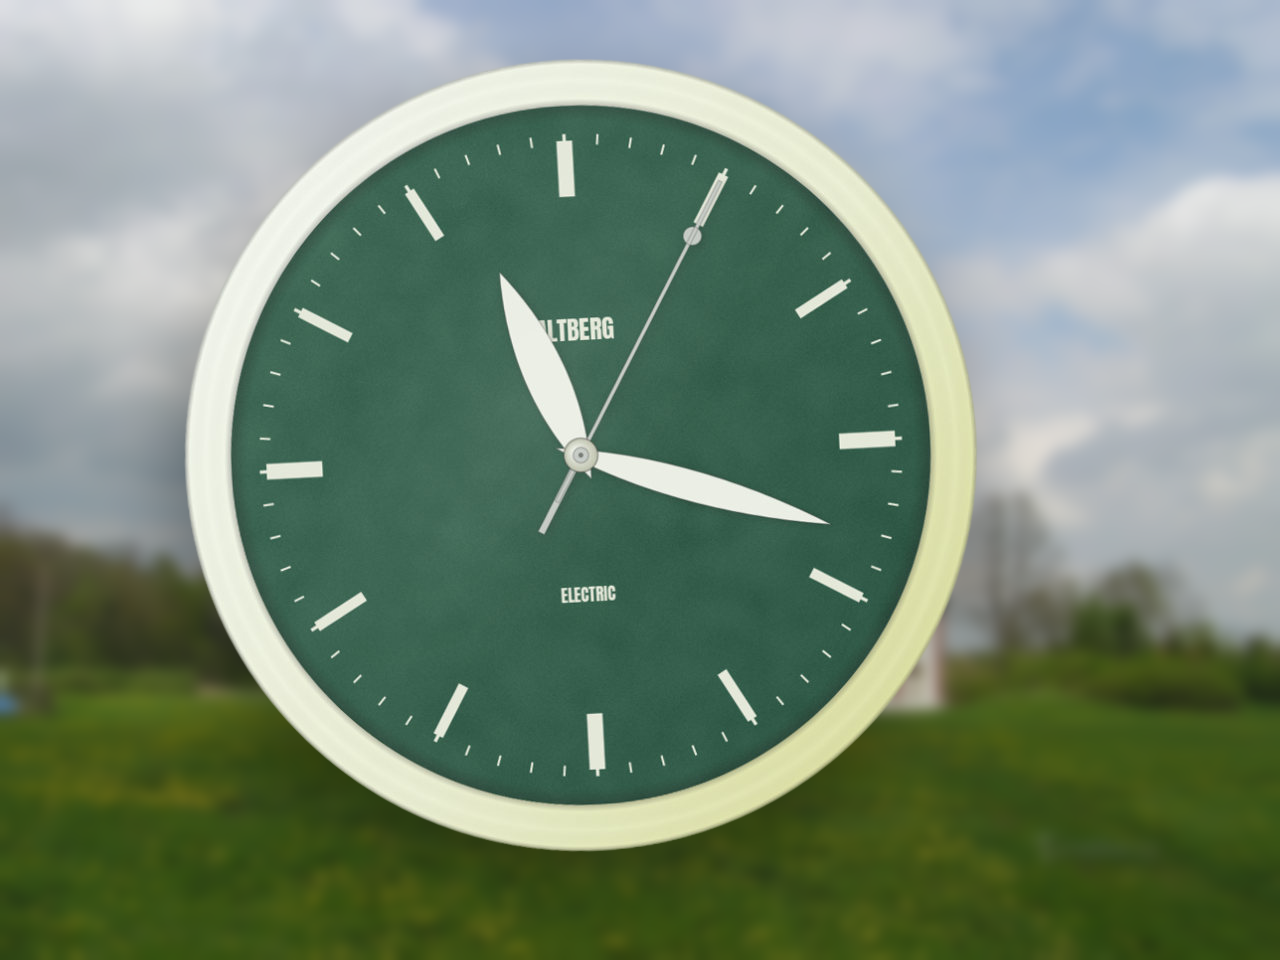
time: **11:18:05**
